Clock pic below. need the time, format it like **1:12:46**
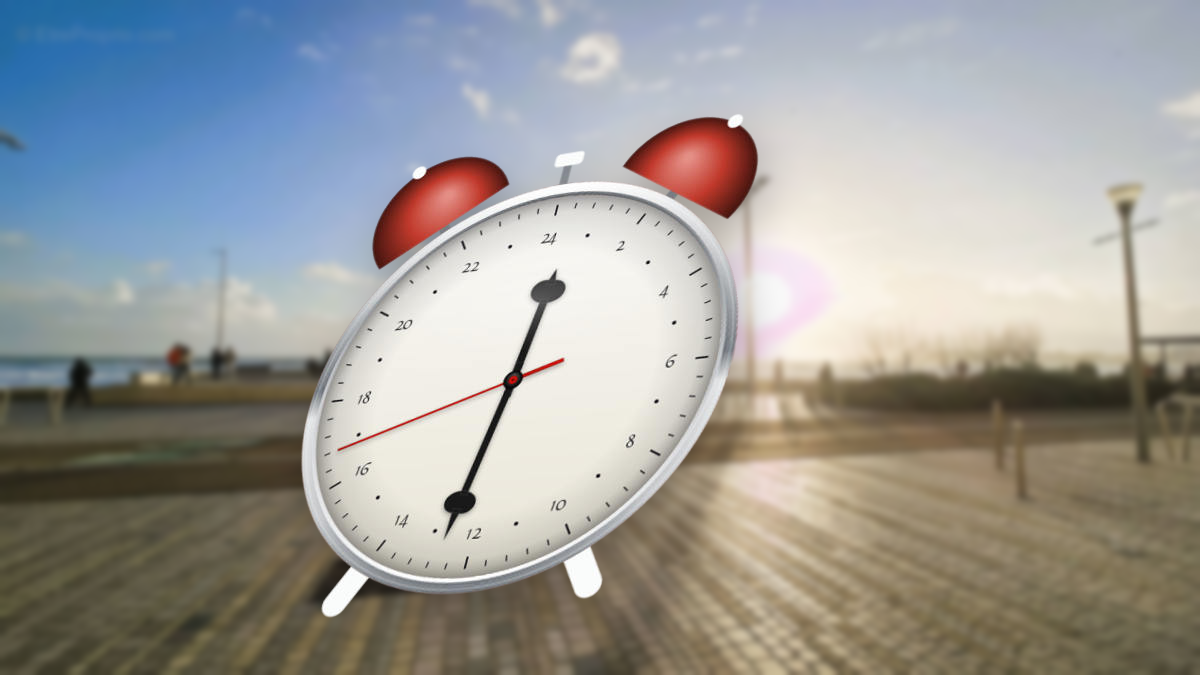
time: **0:31:42**
